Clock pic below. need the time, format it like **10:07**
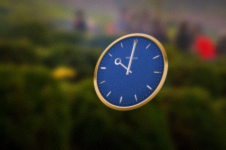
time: **10:00**
